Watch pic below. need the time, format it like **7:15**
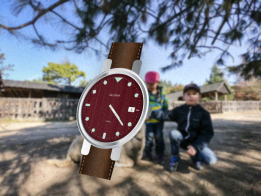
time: **4:22**
